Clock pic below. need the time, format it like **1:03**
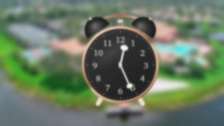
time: **12:26**
